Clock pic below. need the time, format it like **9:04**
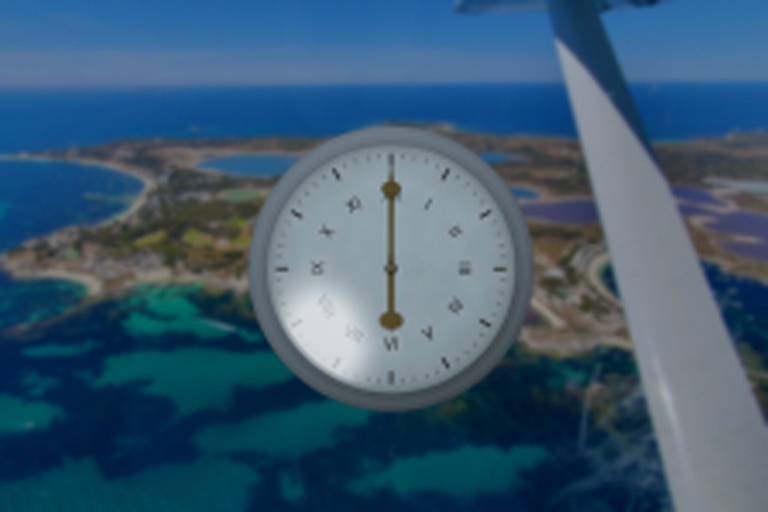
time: **6:00**
